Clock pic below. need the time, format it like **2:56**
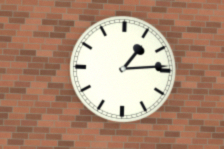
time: **1:14**
